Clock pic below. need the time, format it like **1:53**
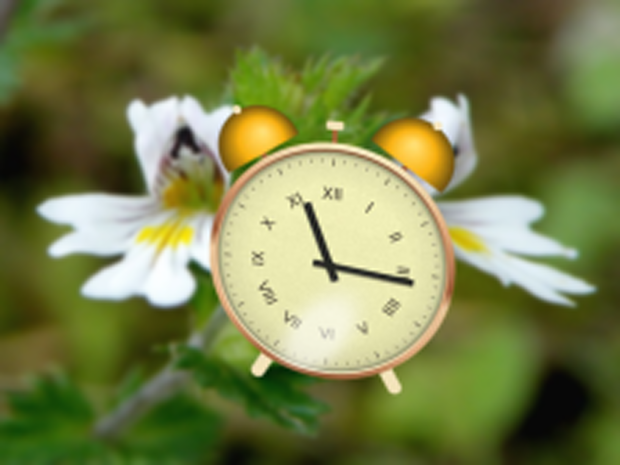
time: **11:16**
